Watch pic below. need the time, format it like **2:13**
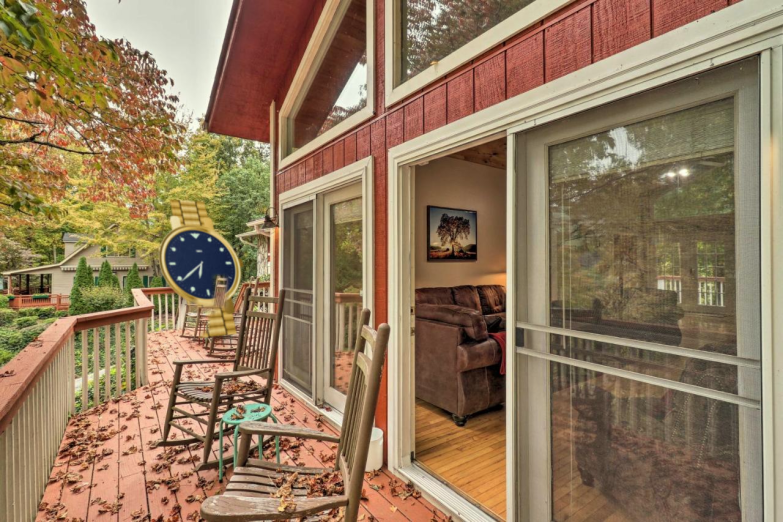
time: **6:39**
